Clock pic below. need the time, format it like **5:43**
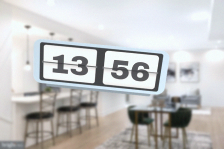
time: **13:56**
